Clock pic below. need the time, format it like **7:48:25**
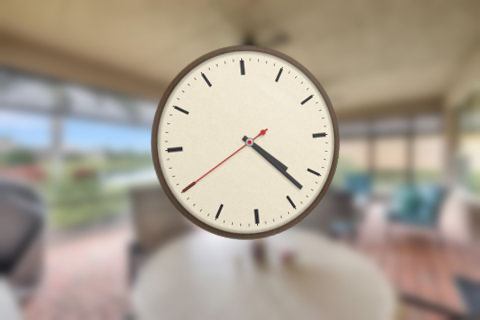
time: **4:22:40**
